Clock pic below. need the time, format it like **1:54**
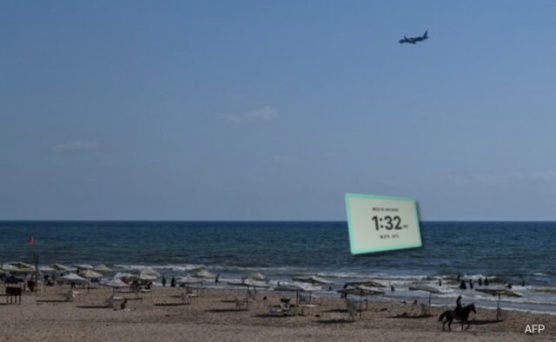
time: **1:32**
